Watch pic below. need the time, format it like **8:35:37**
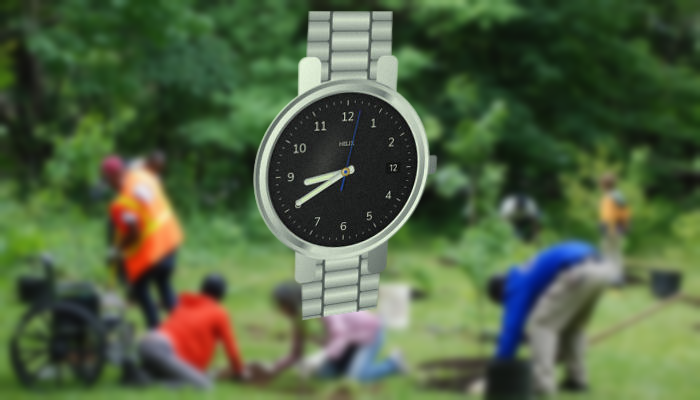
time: **8:40:02**
